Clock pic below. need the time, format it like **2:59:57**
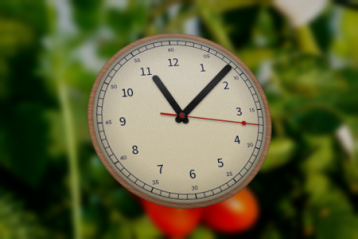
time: **11:08:17**
